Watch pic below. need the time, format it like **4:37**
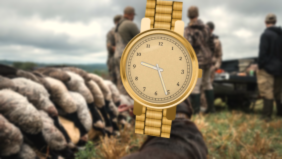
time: **9:26**
